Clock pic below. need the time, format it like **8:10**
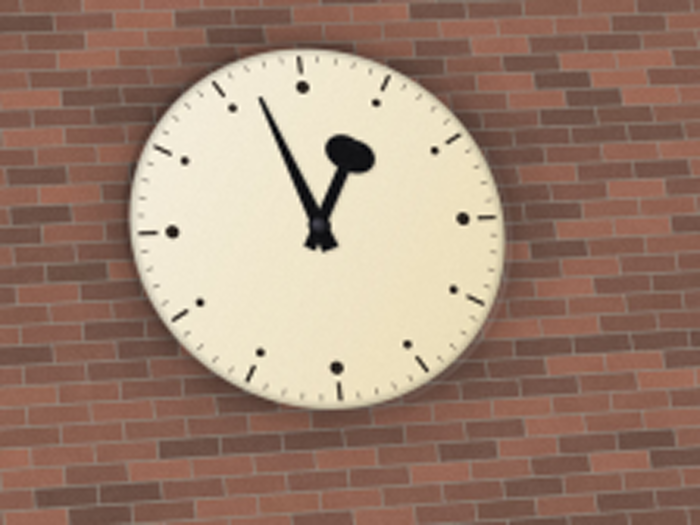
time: **12:57**
